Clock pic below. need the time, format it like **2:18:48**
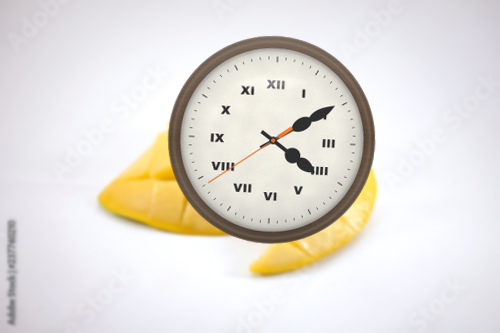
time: **4:09:39**
